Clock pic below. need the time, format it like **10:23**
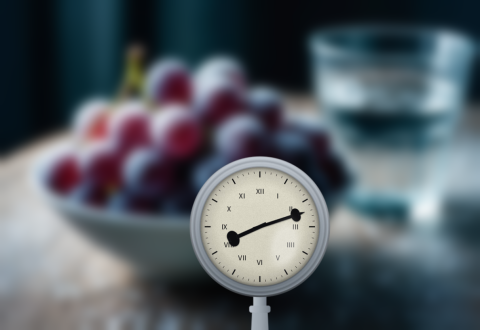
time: **8:12**
